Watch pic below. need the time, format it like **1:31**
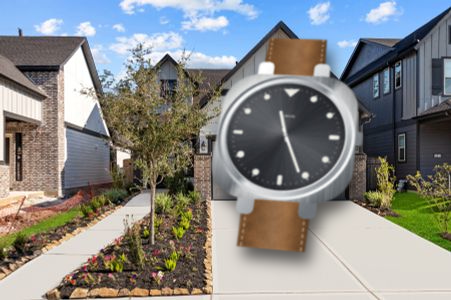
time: **11:26**
